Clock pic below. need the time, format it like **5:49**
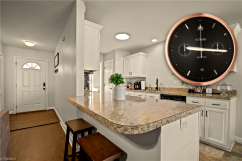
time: **9:16**
